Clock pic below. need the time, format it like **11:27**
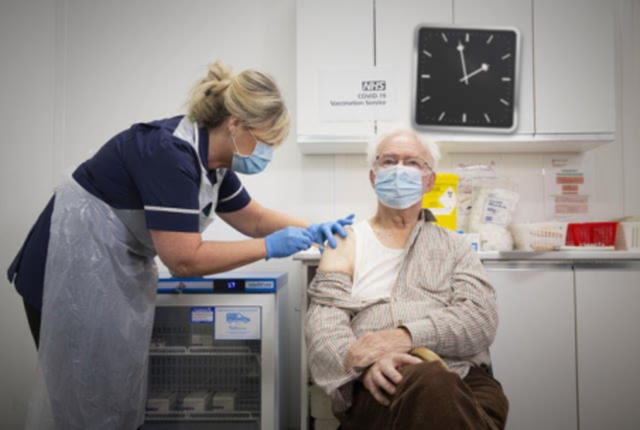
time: **1:58**
